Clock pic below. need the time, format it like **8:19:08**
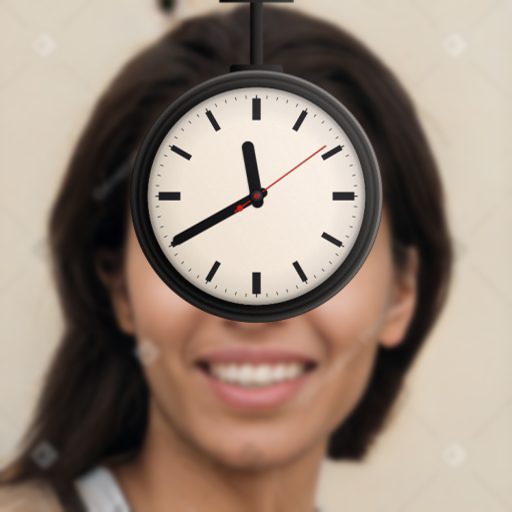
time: **11:40:09**
